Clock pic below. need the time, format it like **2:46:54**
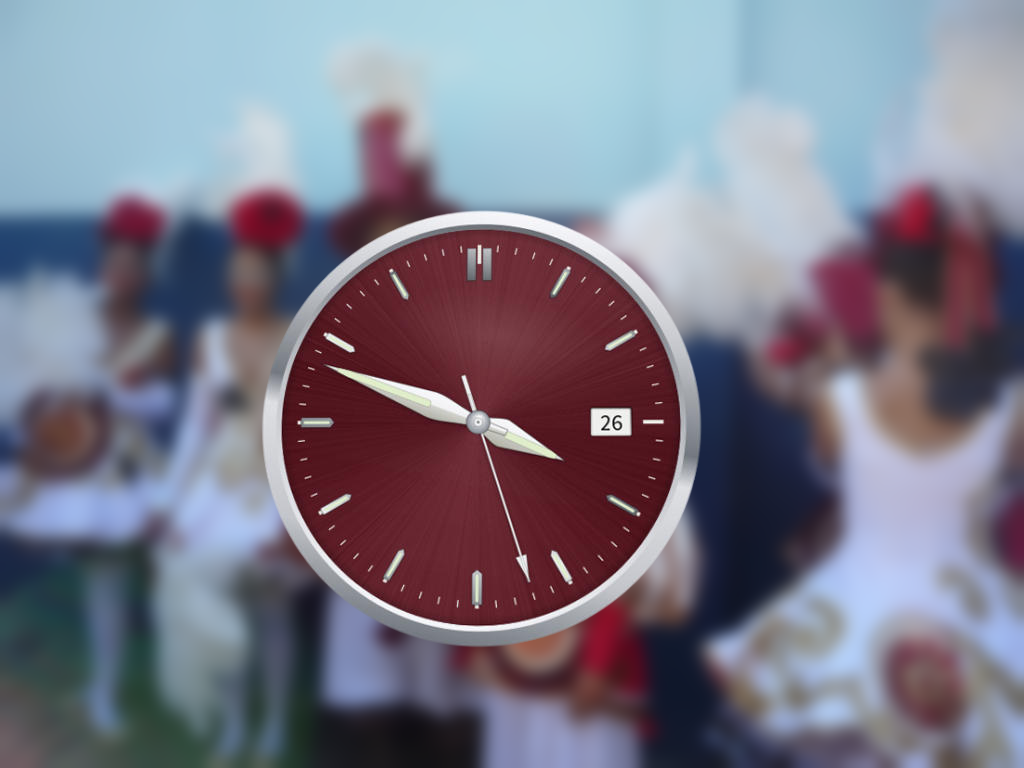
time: **3:48:27**
